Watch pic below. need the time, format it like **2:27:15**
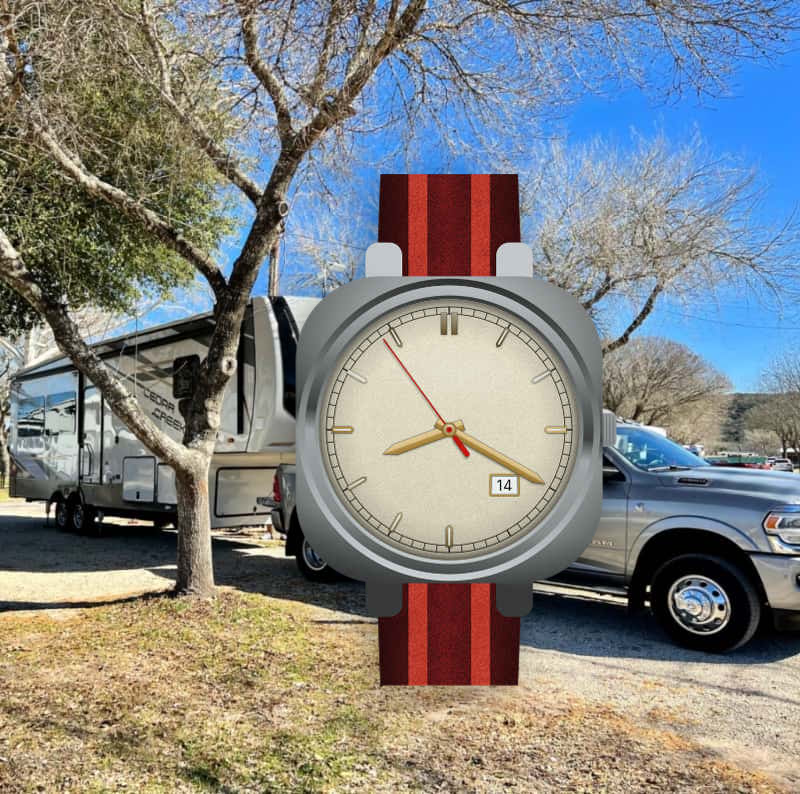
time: **8:19:54**
